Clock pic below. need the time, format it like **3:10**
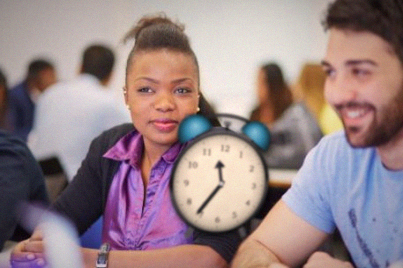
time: **11:36**
